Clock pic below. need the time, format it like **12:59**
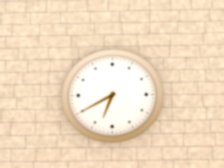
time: **6:40**
